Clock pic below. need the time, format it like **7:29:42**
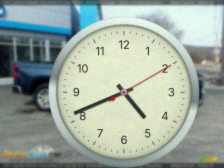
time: **4:41:10**
